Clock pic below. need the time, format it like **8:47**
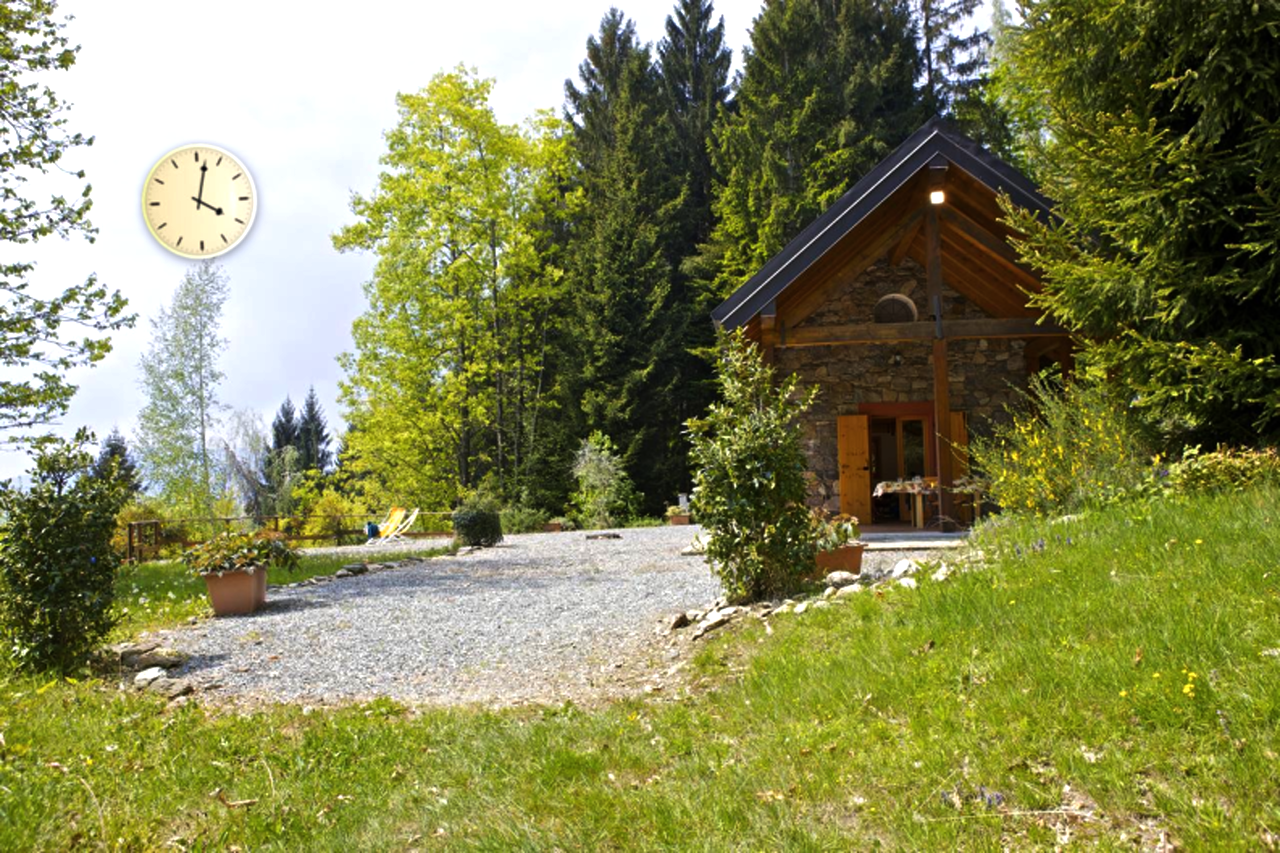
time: **4:02**
